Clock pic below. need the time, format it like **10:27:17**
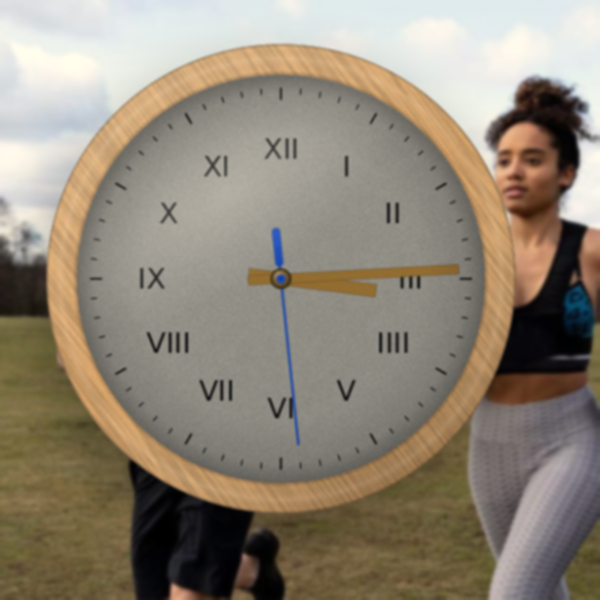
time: **3:14:29**
